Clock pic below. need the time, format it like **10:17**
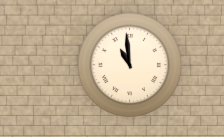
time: **10:59**
